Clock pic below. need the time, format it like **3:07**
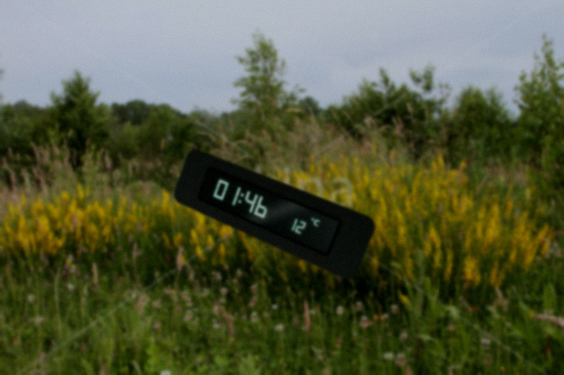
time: **1:46**
